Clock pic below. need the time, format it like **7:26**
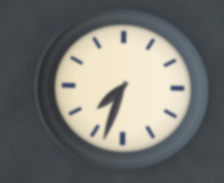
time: **7:33**
